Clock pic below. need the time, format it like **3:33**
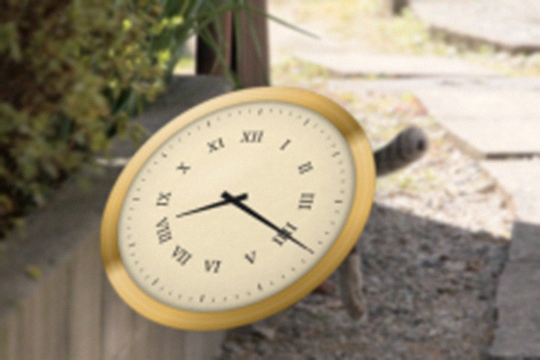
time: **8:20**
